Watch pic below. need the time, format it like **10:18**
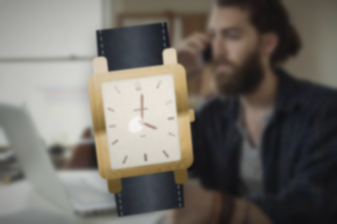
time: **4:01**
